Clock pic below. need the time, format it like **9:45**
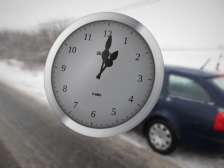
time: **1:01**
